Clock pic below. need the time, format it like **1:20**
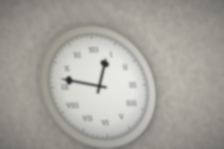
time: **12:47**
